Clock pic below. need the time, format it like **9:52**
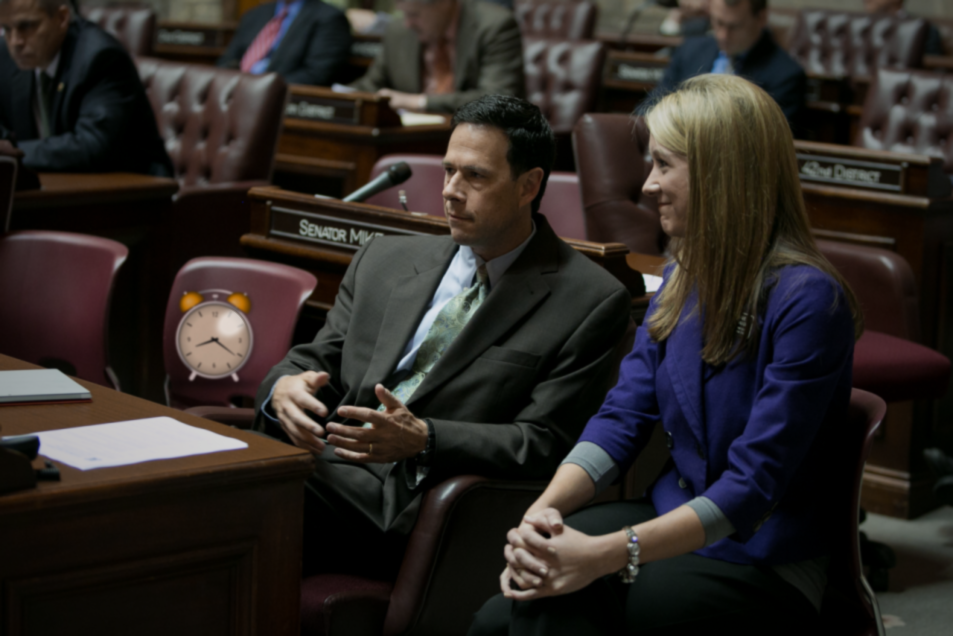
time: **8:21**
